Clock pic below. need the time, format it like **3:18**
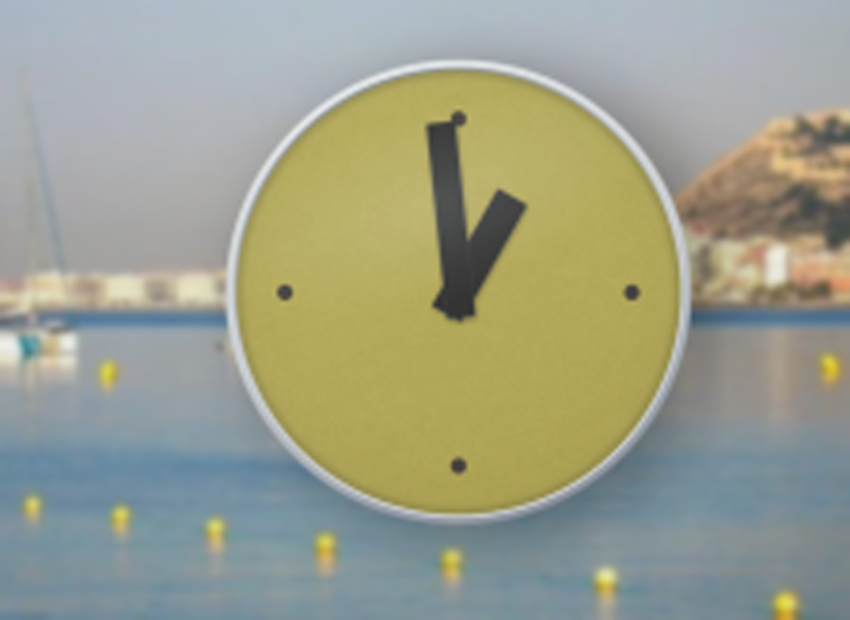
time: **12:59**
